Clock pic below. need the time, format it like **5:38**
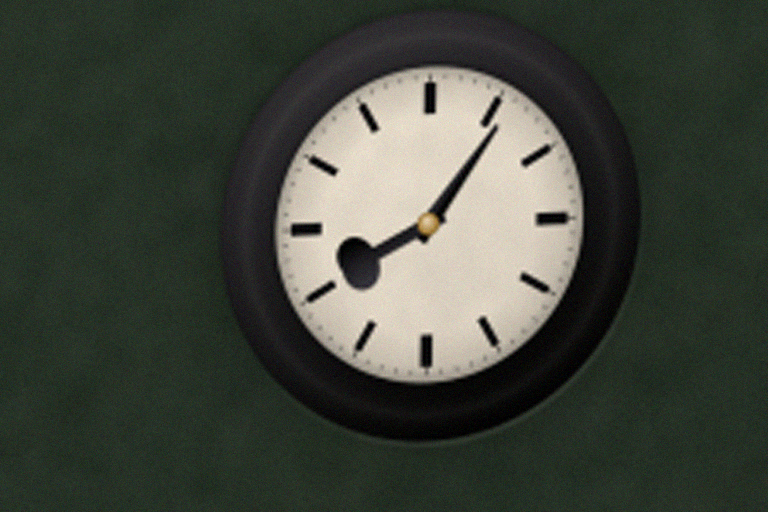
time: **8:06**
